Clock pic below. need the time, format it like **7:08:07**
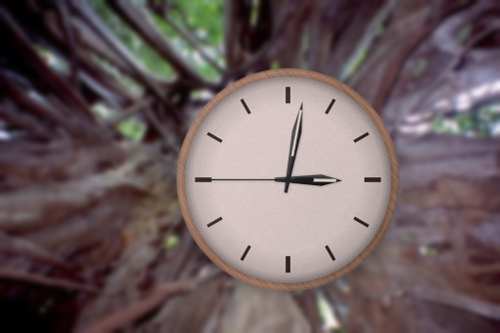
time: **3:01:45**
